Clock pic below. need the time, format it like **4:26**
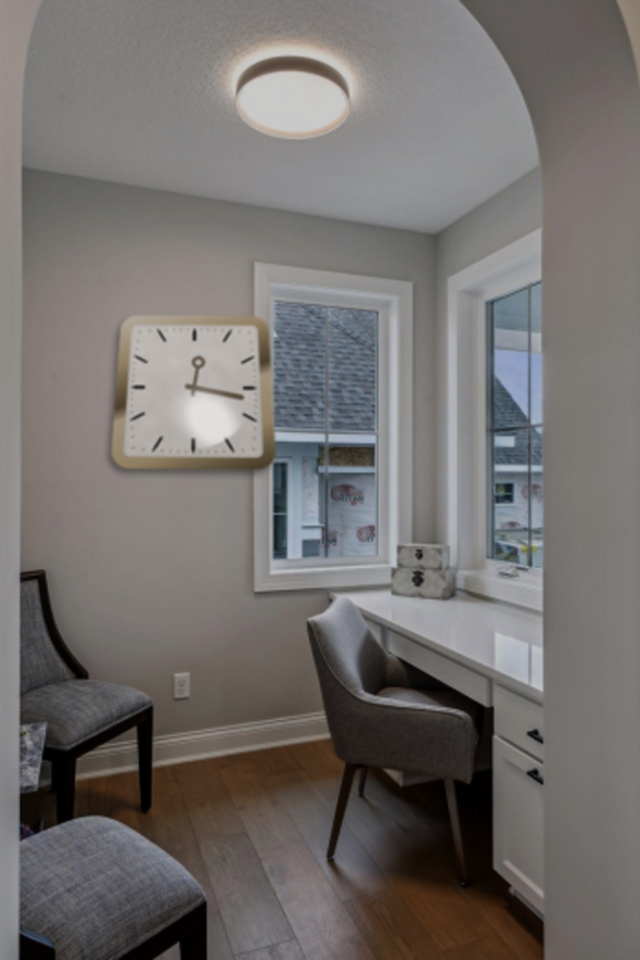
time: **12:17**
